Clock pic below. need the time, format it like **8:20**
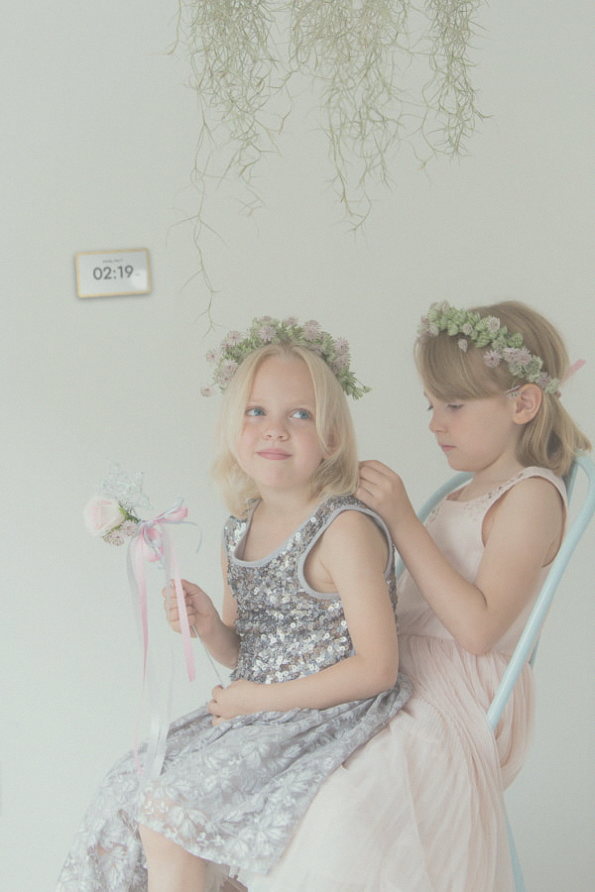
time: **2:19**
